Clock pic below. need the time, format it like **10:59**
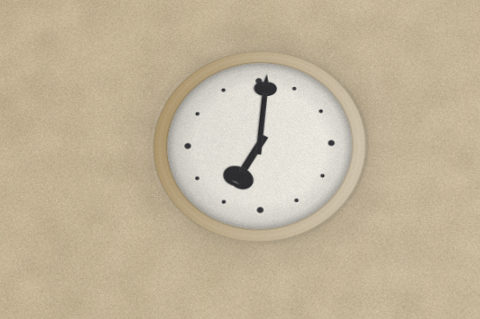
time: **7:01**
